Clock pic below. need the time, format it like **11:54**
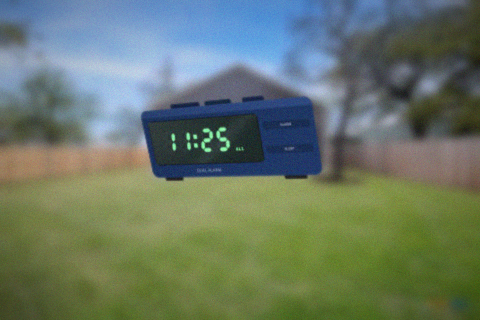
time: **11:25**
